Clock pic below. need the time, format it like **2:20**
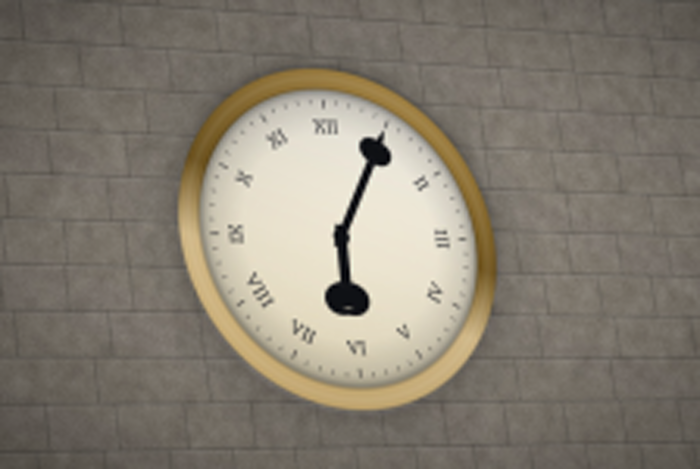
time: **6:05**
